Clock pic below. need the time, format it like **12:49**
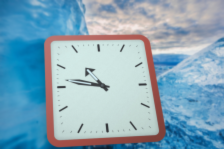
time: **10:47**
